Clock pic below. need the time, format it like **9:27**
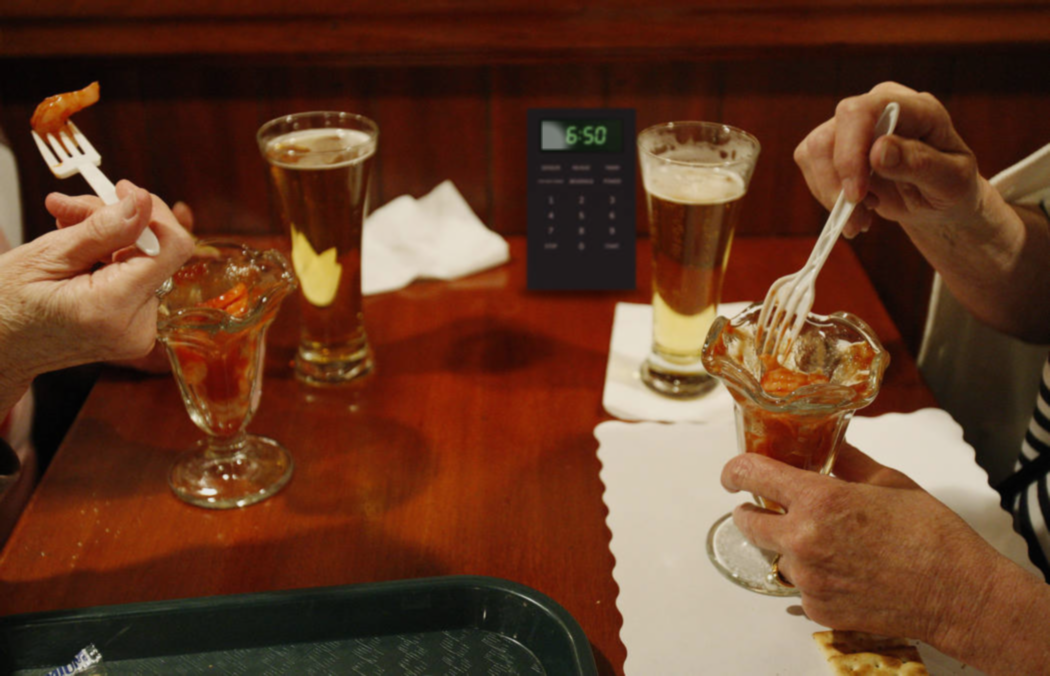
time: **6:50**
